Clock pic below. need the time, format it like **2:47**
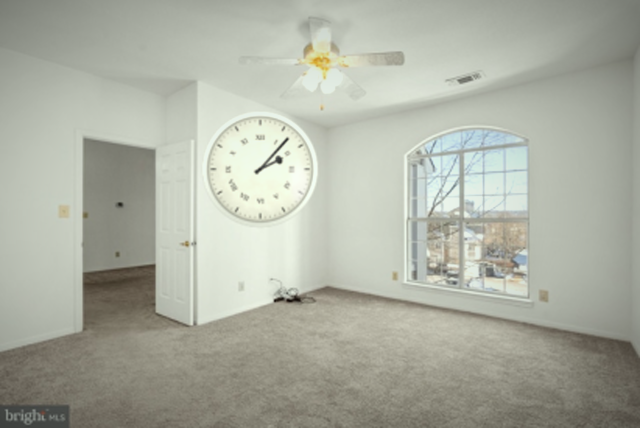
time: **2:07**
